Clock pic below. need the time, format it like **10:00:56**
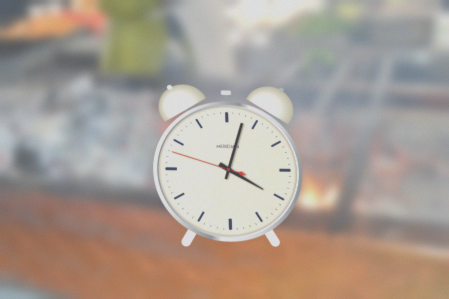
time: **4:02:48**
